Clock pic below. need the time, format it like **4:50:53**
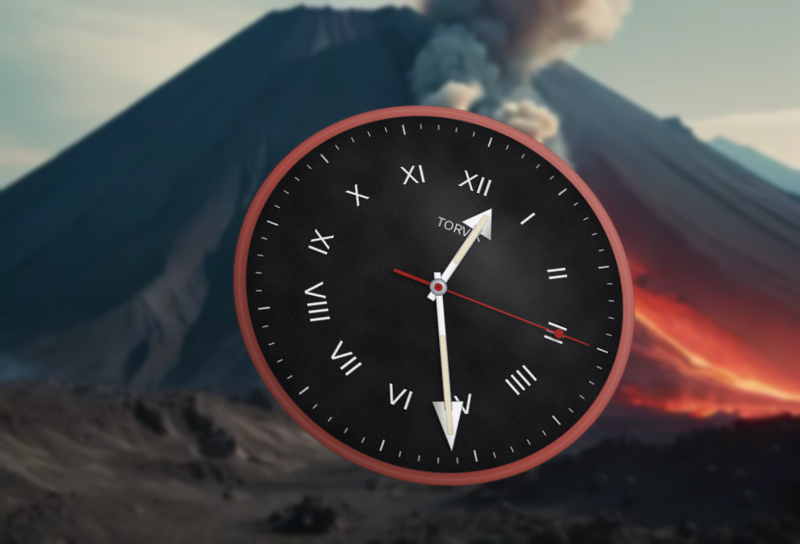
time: **12:26:15**
